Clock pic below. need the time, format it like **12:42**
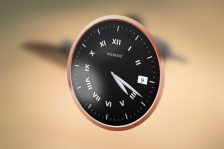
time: **4:19**
